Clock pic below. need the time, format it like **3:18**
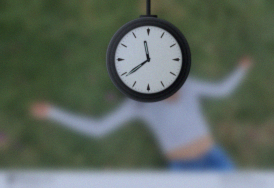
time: **11:39**
